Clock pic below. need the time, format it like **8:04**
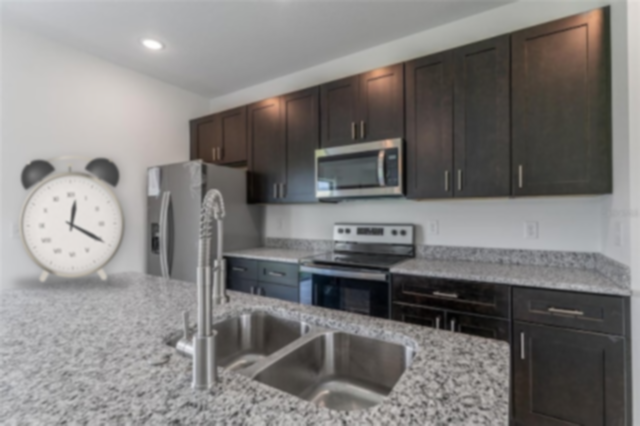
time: **12:20**
